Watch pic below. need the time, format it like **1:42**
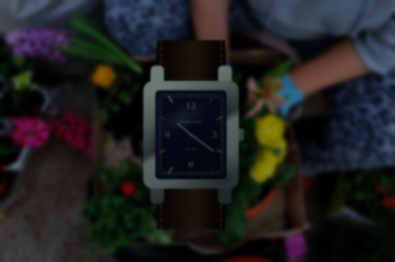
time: **10:21**
